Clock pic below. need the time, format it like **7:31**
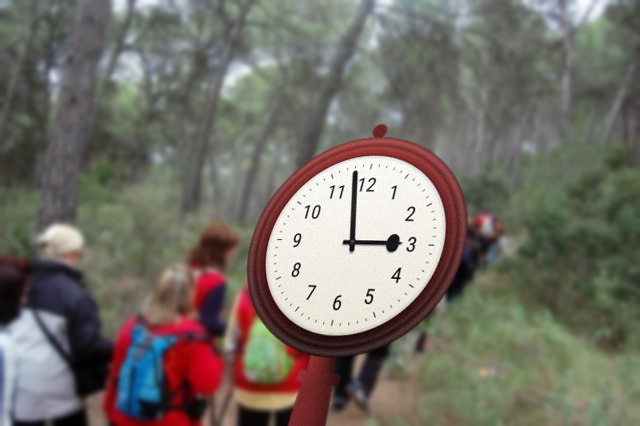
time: **2:58**
